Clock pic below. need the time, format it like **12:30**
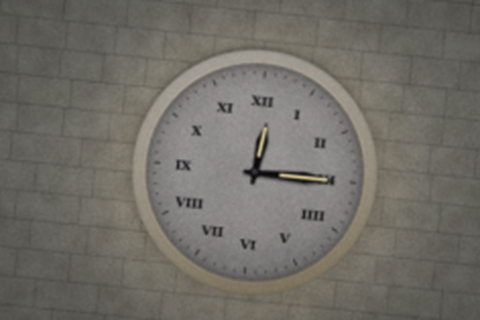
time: **12:15**
